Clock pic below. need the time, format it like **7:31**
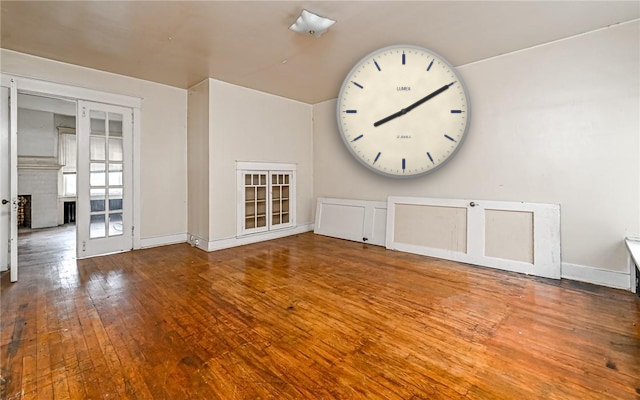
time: **8:10**
